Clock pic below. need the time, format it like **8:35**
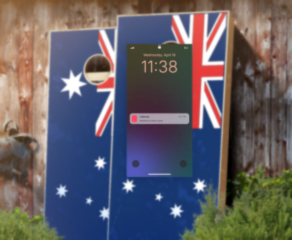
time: **11:38**
